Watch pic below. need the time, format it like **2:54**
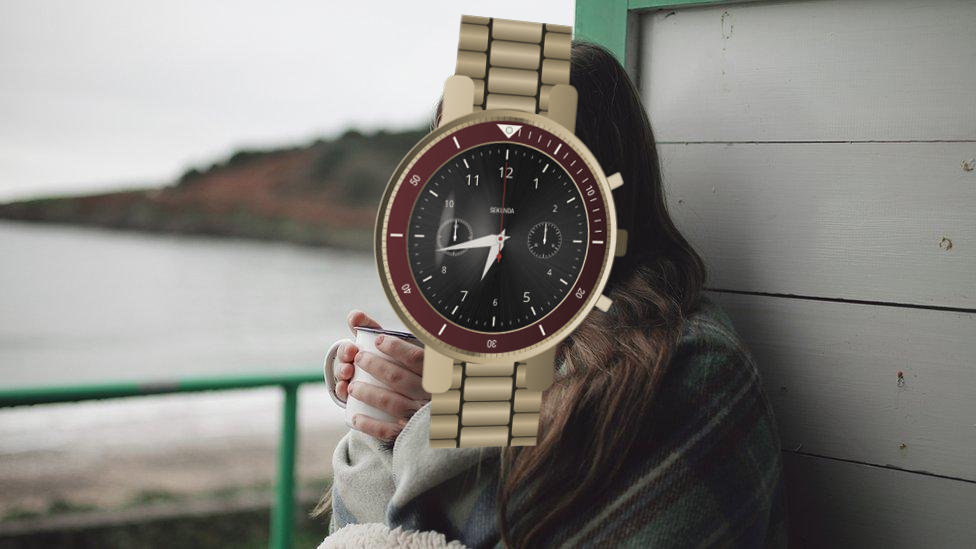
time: **6:43**
